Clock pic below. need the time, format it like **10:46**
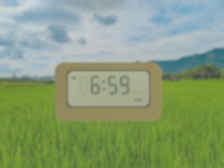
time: **6:59**
